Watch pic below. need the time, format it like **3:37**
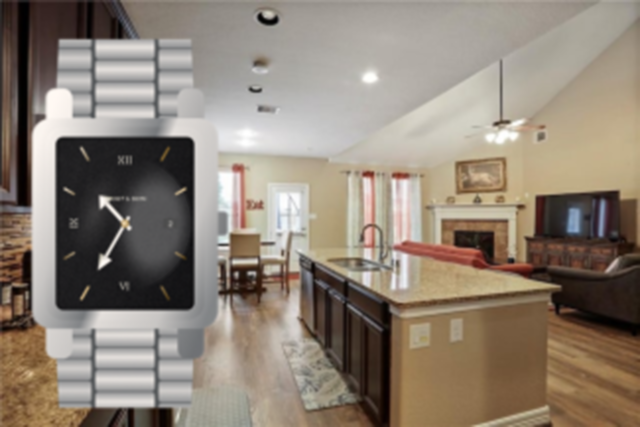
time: **10:35**
